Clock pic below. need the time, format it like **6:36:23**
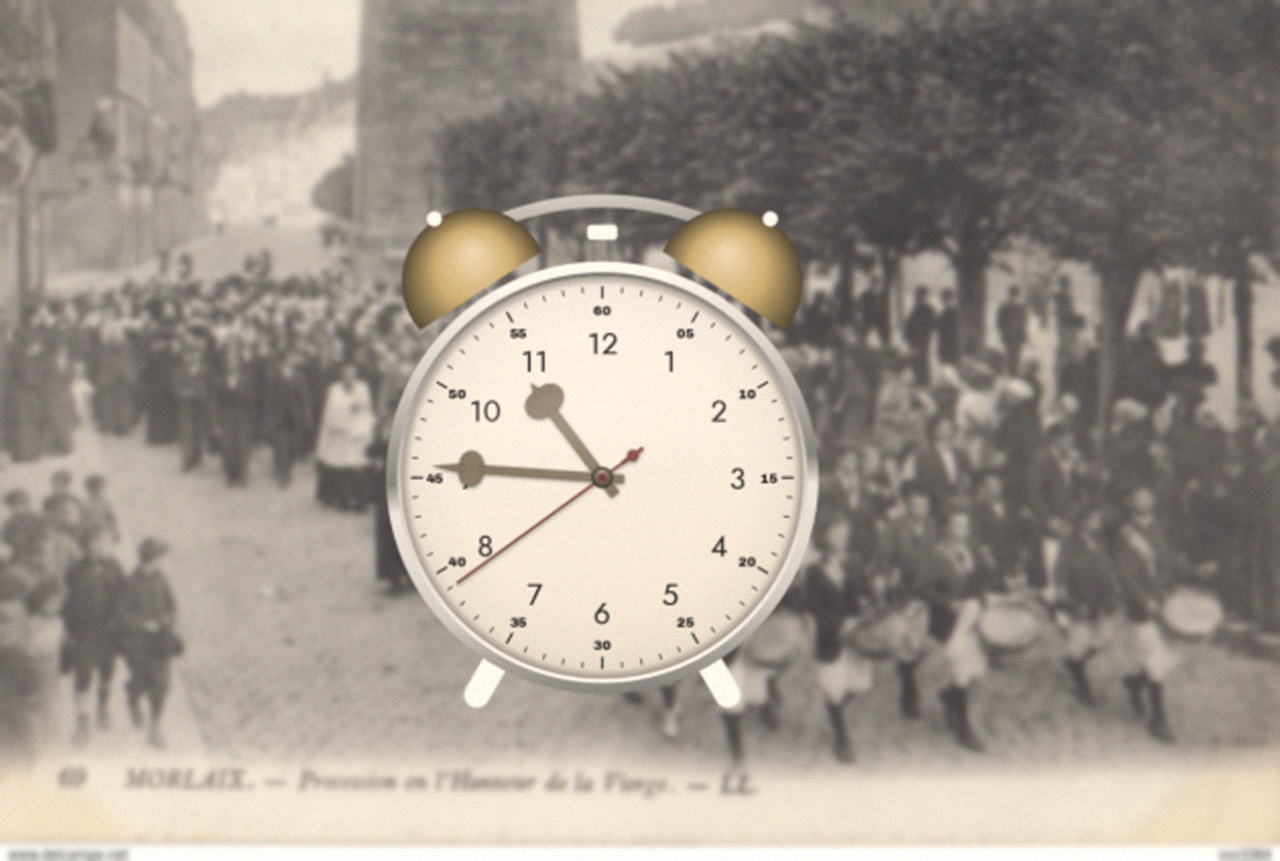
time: **10:45:39**
